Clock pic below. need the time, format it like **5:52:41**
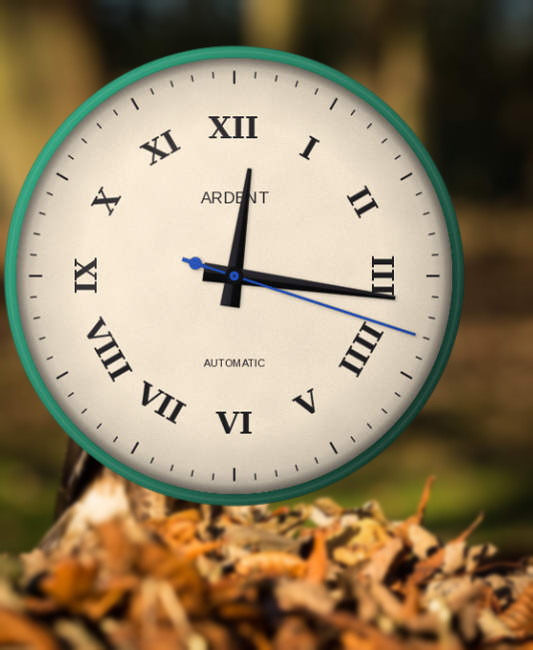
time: **12:16:18**
